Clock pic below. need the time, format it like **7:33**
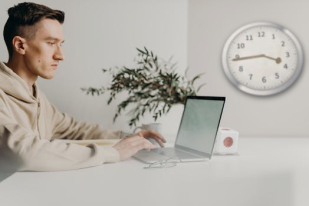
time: **3:44**
